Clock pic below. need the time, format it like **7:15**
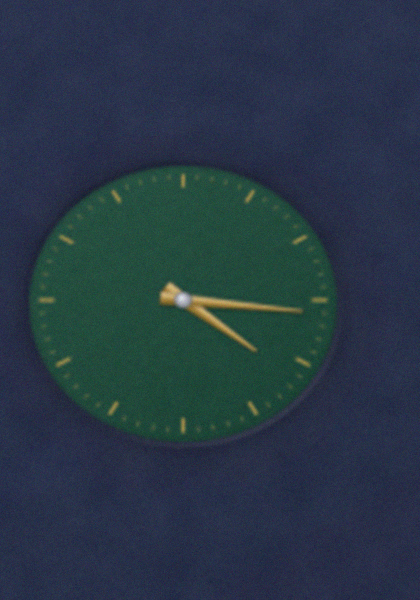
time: **4:16**
